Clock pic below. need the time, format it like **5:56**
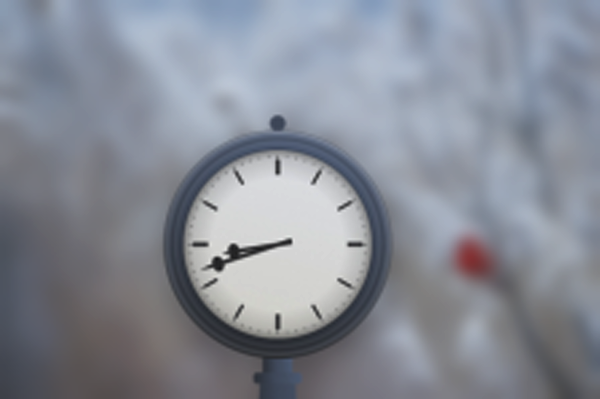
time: **8:42**
